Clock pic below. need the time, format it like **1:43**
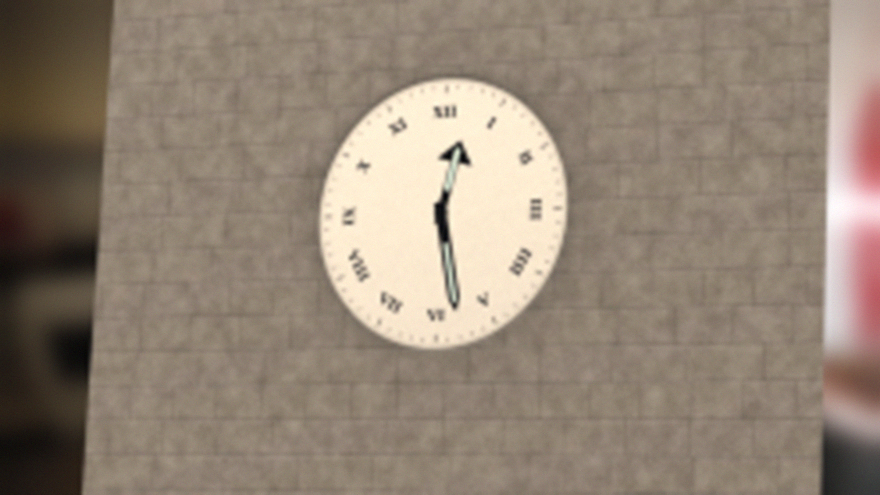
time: **12:28**
